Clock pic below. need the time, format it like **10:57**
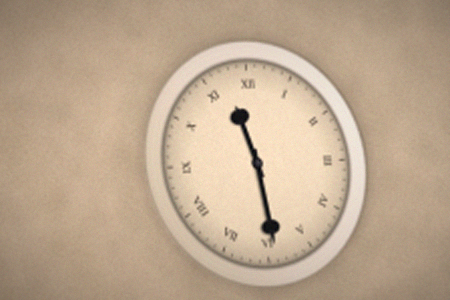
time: **11:29**
